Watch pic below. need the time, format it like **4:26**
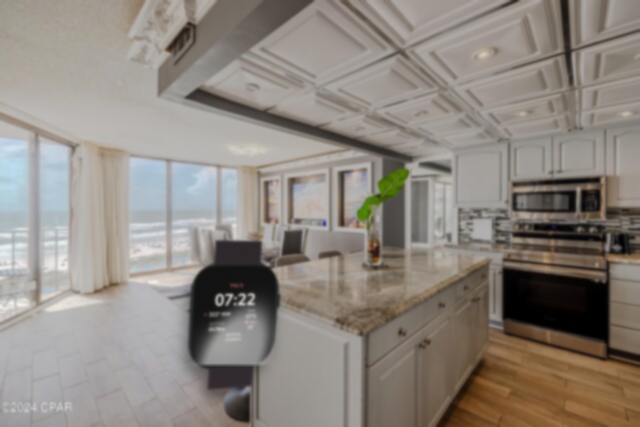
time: **7:22**
